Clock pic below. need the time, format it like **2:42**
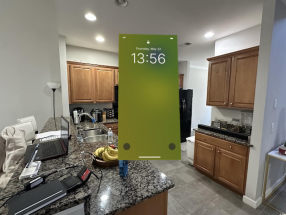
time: **13:56**
